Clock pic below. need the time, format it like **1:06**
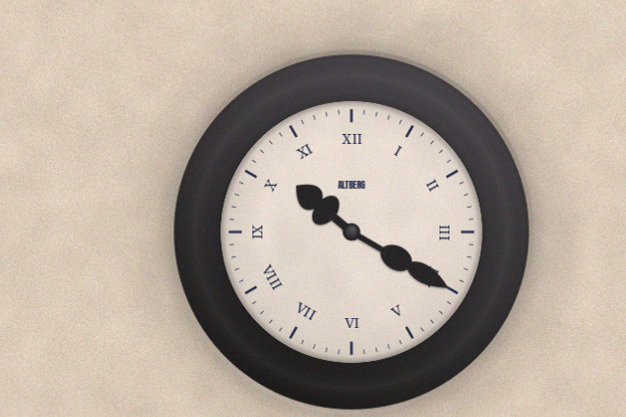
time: **10:20**
